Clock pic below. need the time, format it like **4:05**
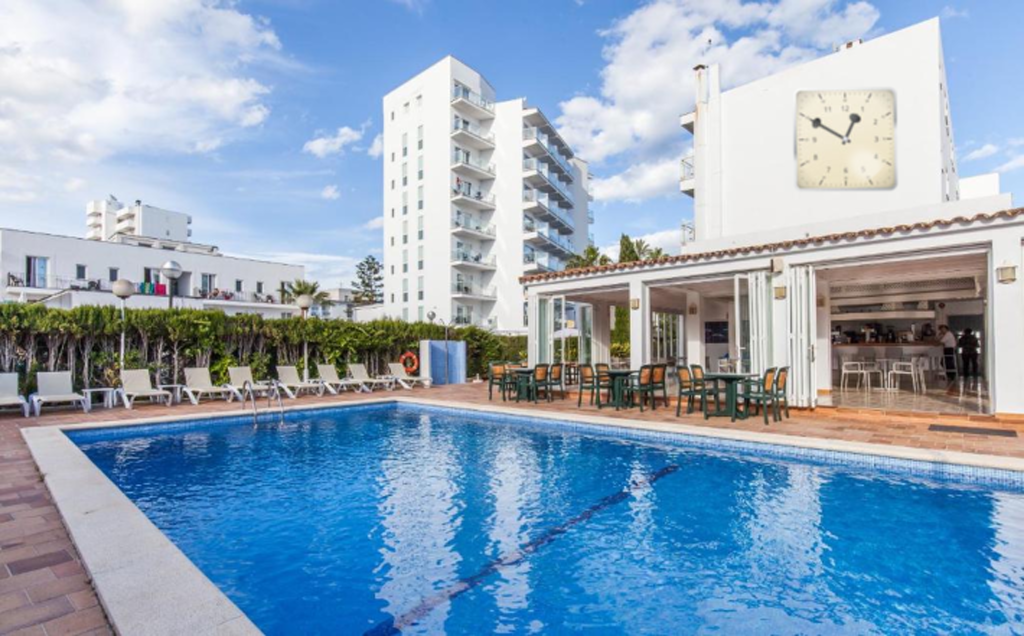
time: **12:50**
